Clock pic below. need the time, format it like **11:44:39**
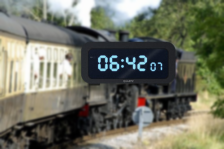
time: **6:42:07**
